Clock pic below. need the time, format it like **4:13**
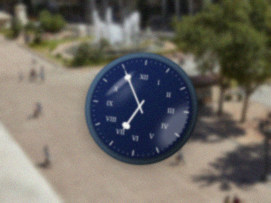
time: **6:55**
